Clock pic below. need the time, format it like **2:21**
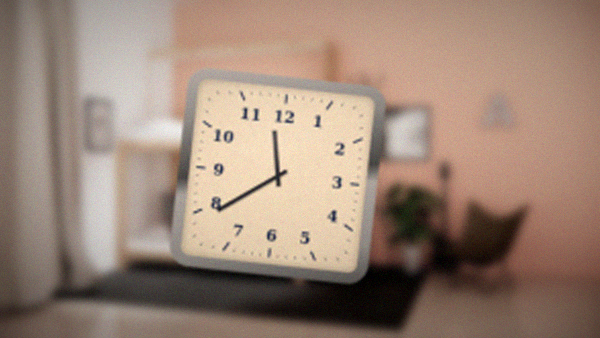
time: **11:39**
